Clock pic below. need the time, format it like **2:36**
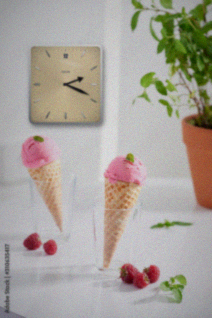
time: **2:19**
